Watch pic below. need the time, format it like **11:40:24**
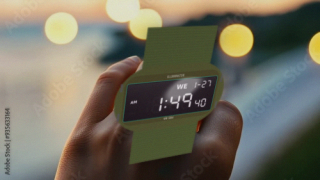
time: **1:49:40**
